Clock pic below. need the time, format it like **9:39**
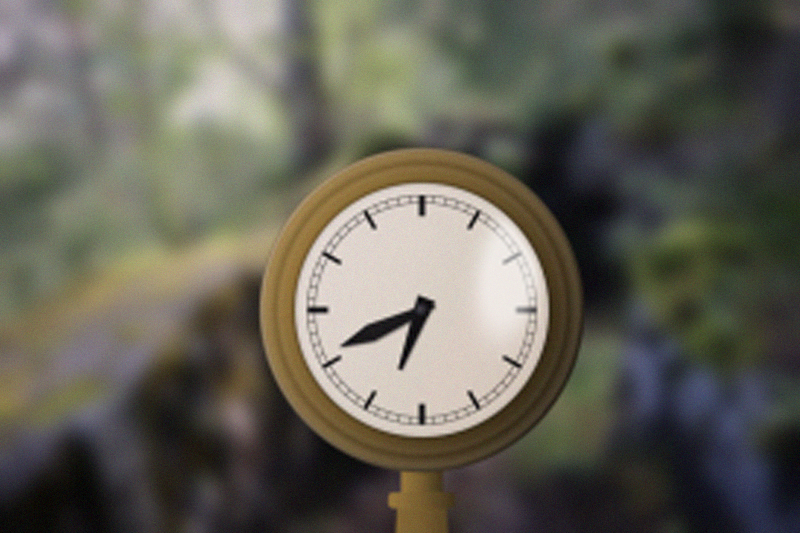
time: **6:41**
